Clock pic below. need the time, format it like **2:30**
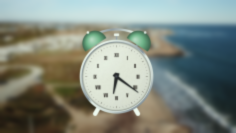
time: **6:21**
